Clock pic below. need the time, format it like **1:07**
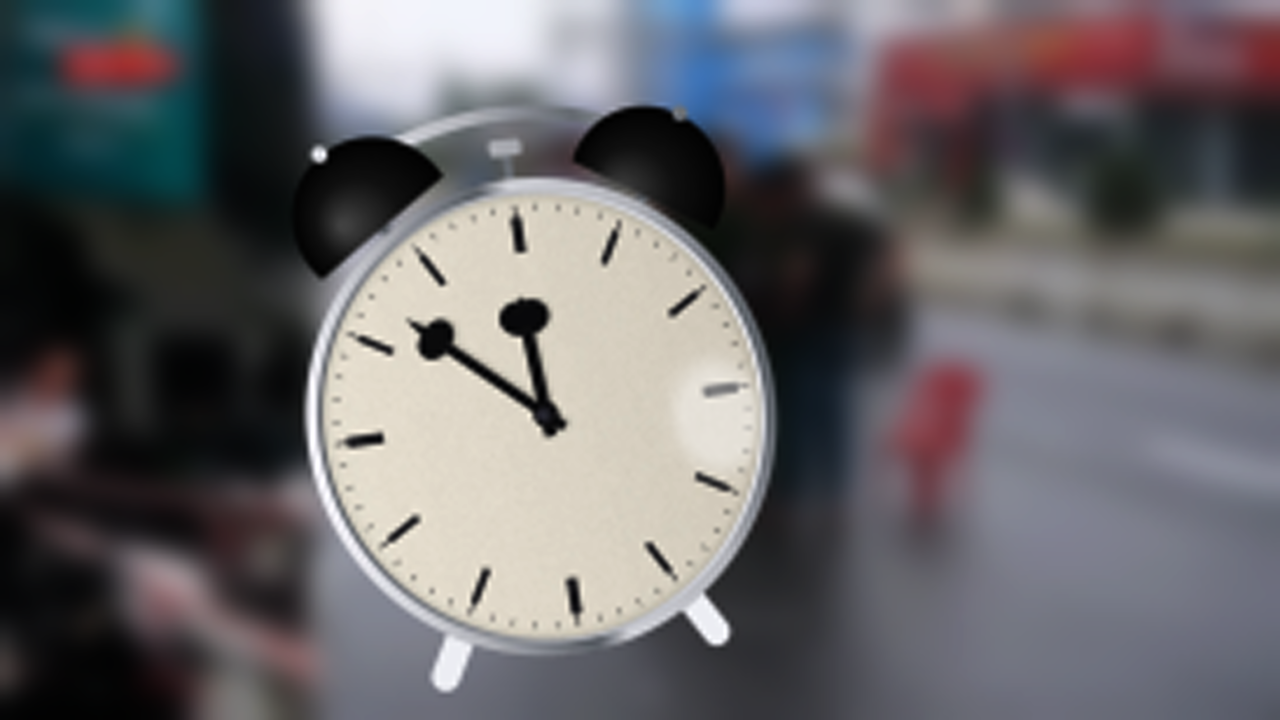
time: **11:52**
